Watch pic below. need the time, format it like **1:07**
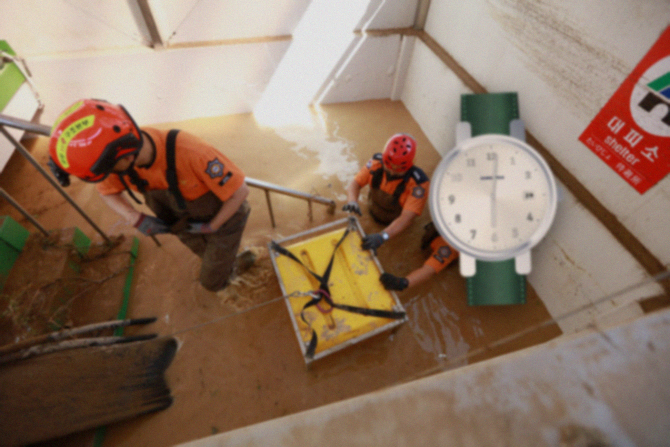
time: **6:01**
